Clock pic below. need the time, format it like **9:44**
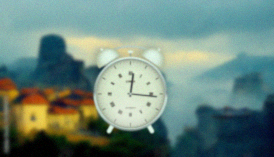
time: **12:16**
